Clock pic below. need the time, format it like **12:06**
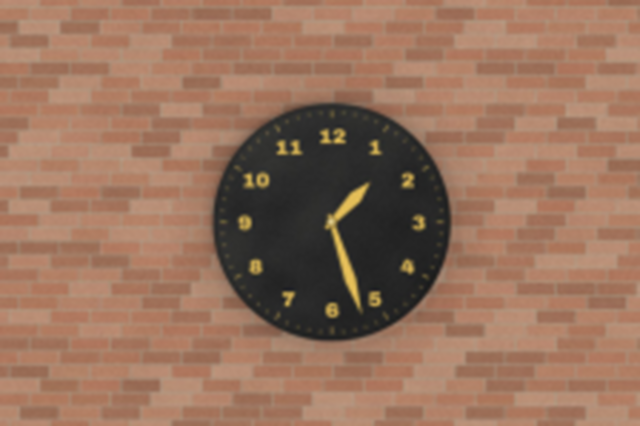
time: **1:27**
